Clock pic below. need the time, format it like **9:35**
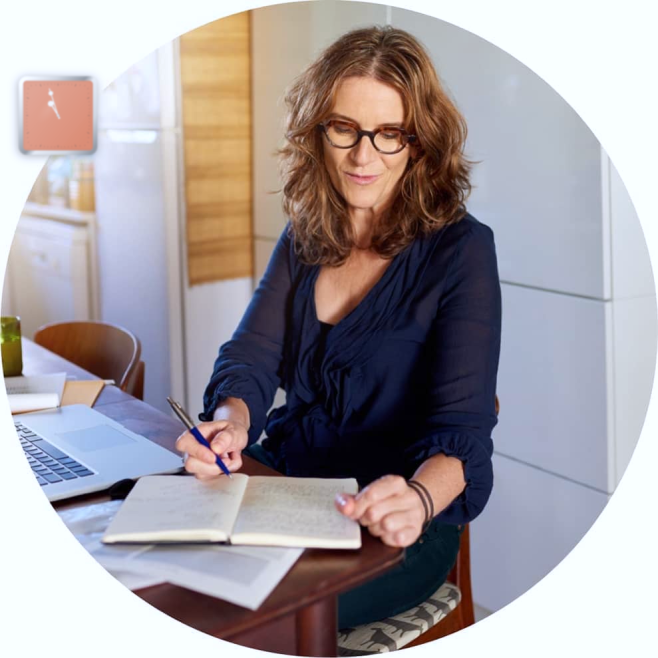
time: **10:57**
